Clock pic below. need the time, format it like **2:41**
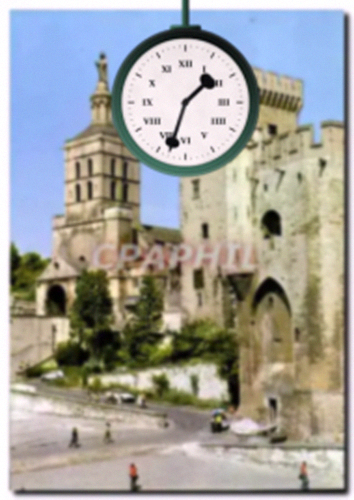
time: **1:33**
